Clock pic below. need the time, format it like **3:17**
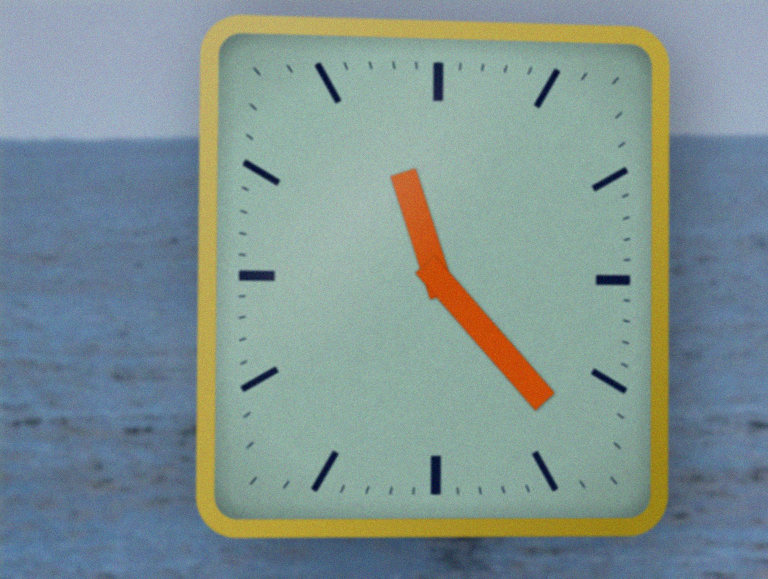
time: **11:23**
